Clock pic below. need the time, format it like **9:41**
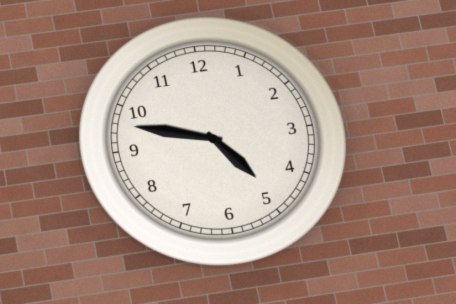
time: **4:48**
